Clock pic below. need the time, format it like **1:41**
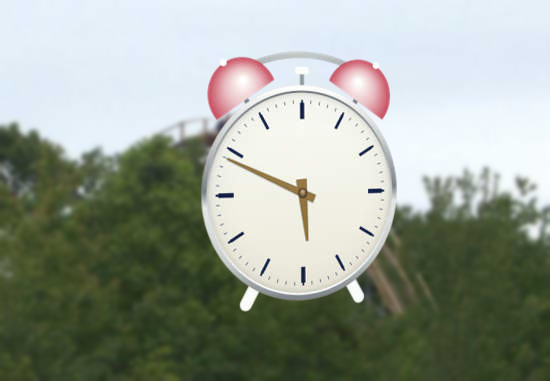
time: **5:49**
